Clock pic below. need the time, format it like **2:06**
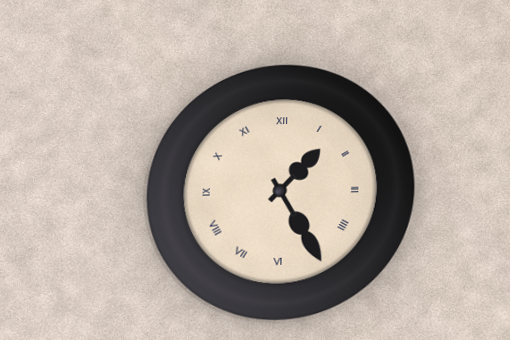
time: **1:25**
